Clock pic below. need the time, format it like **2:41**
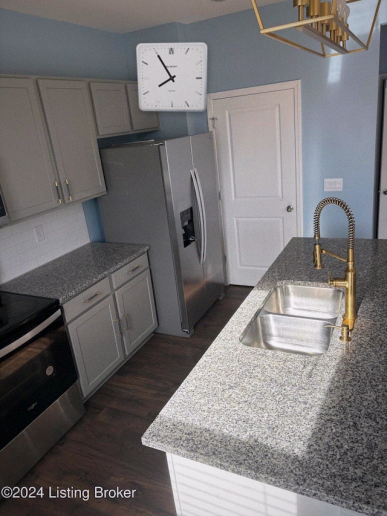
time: **7:55**
